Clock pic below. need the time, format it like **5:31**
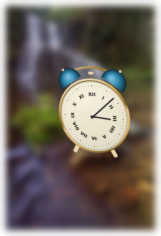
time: **3:08**
